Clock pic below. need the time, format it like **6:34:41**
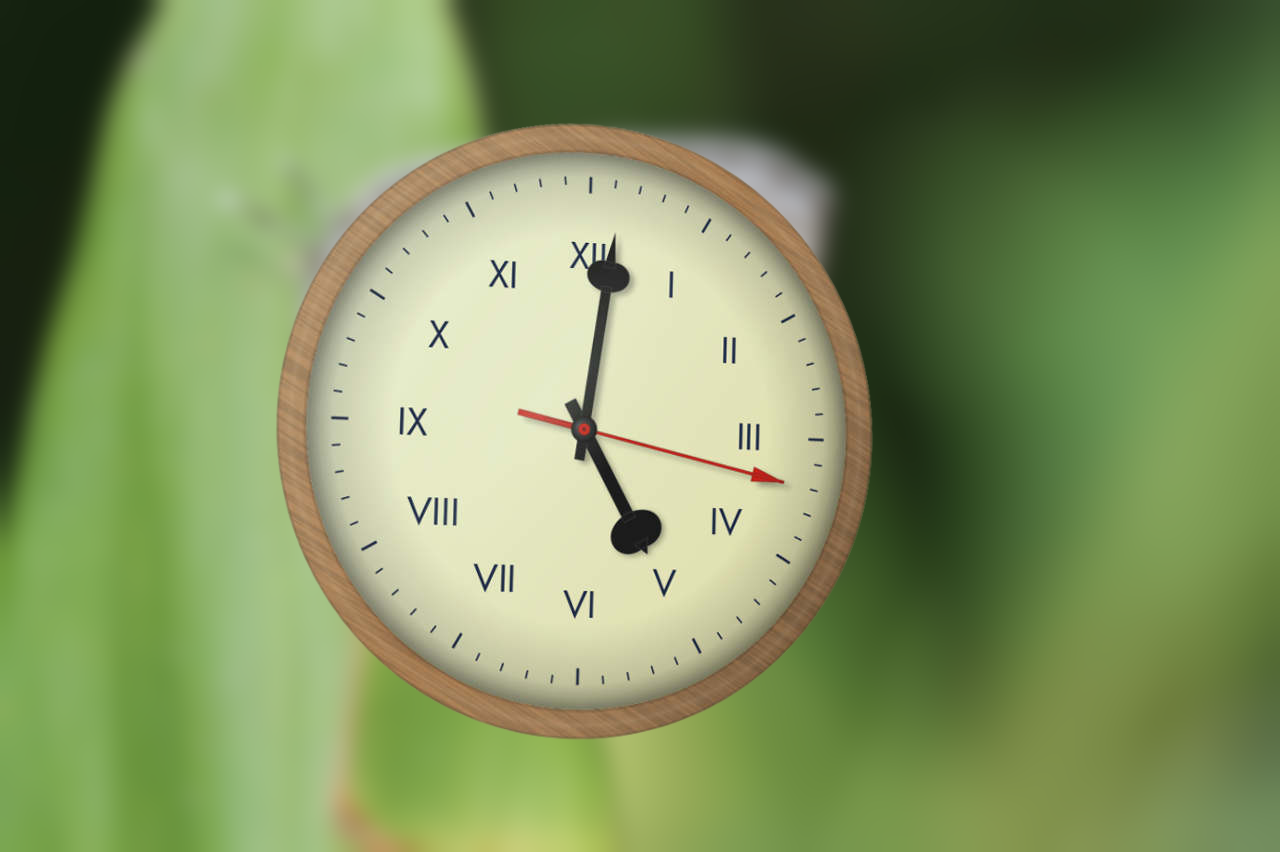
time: **5:01:17**
